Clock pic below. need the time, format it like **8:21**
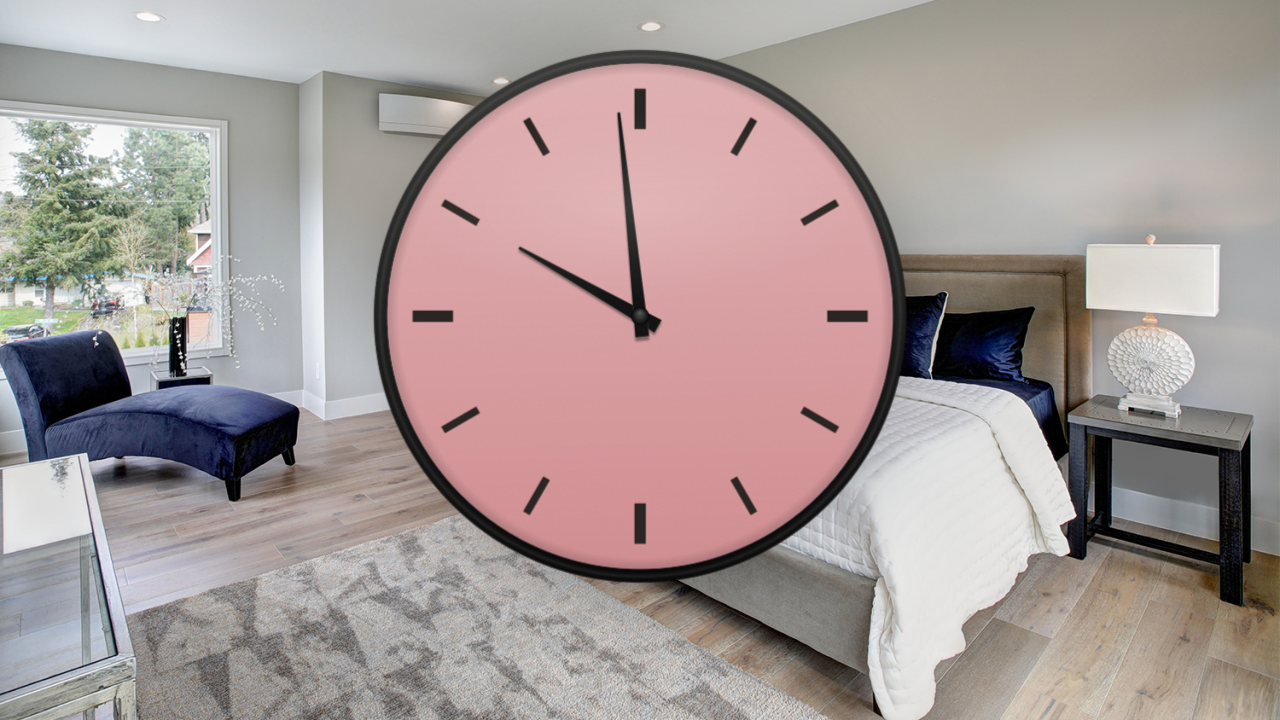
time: **9:59**
